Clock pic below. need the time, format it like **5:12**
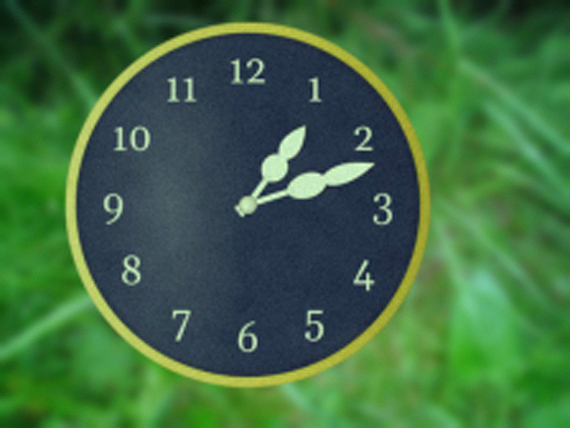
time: **1:12**
